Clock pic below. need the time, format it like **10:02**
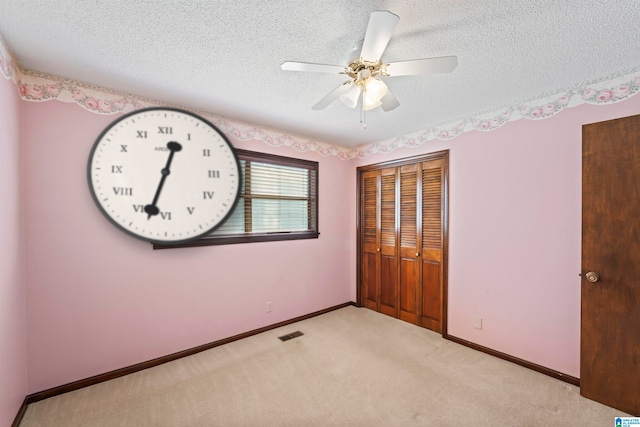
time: **12:33**
